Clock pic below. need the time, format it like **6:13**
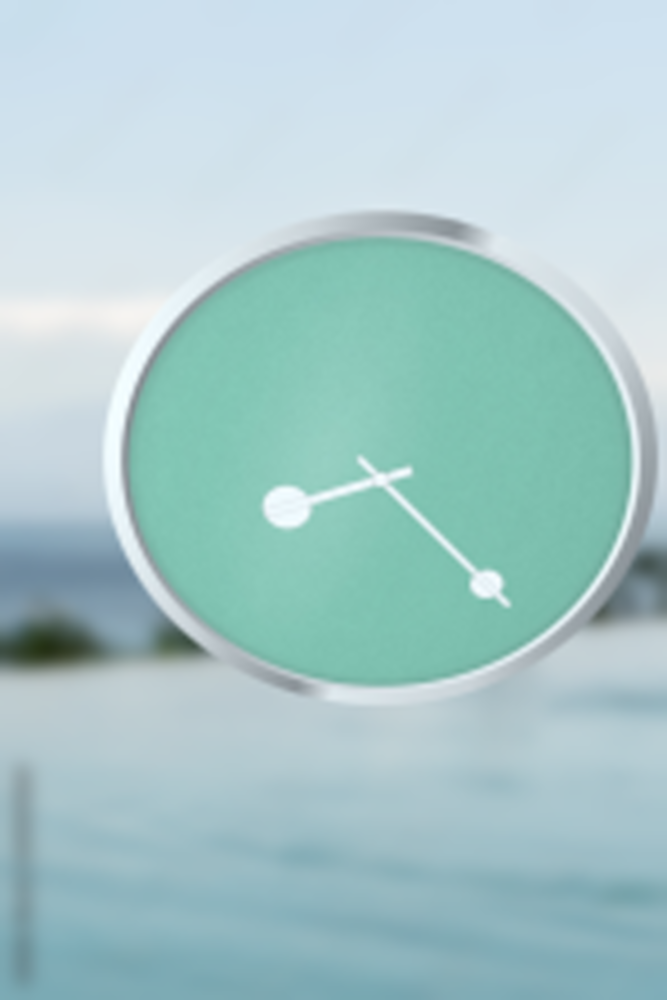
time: **8:23**
